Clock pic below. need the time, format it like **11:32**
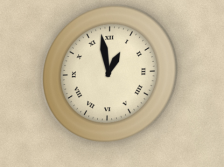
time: **12:58**
